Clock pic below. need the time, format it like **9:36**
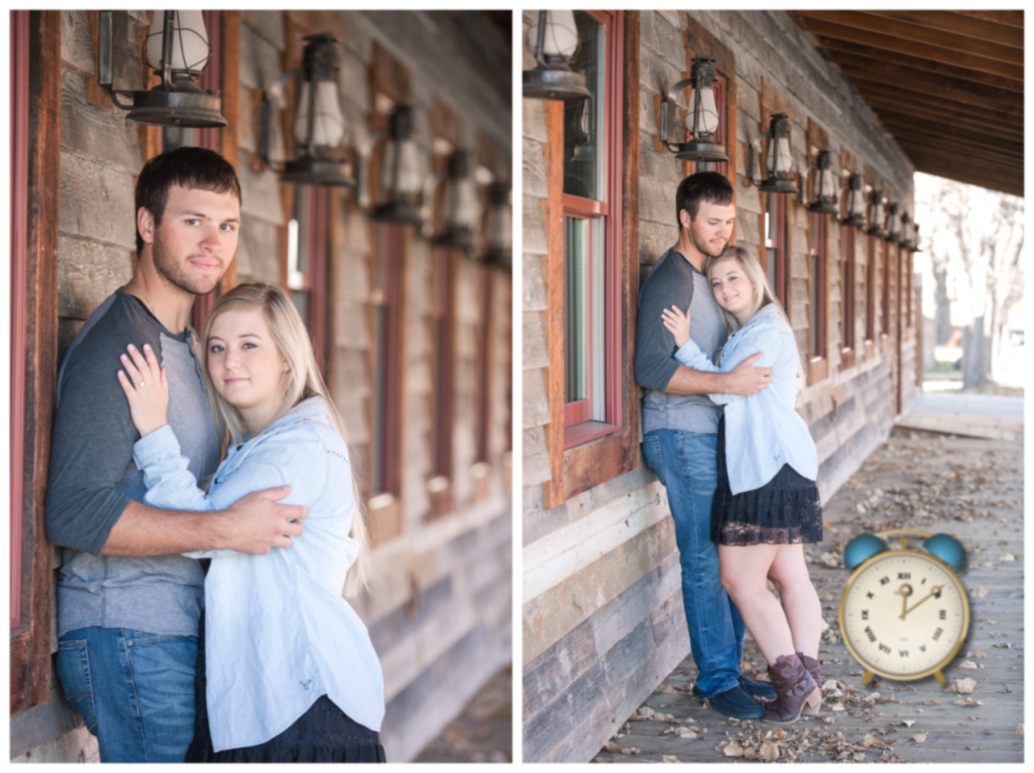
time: **12:09**
